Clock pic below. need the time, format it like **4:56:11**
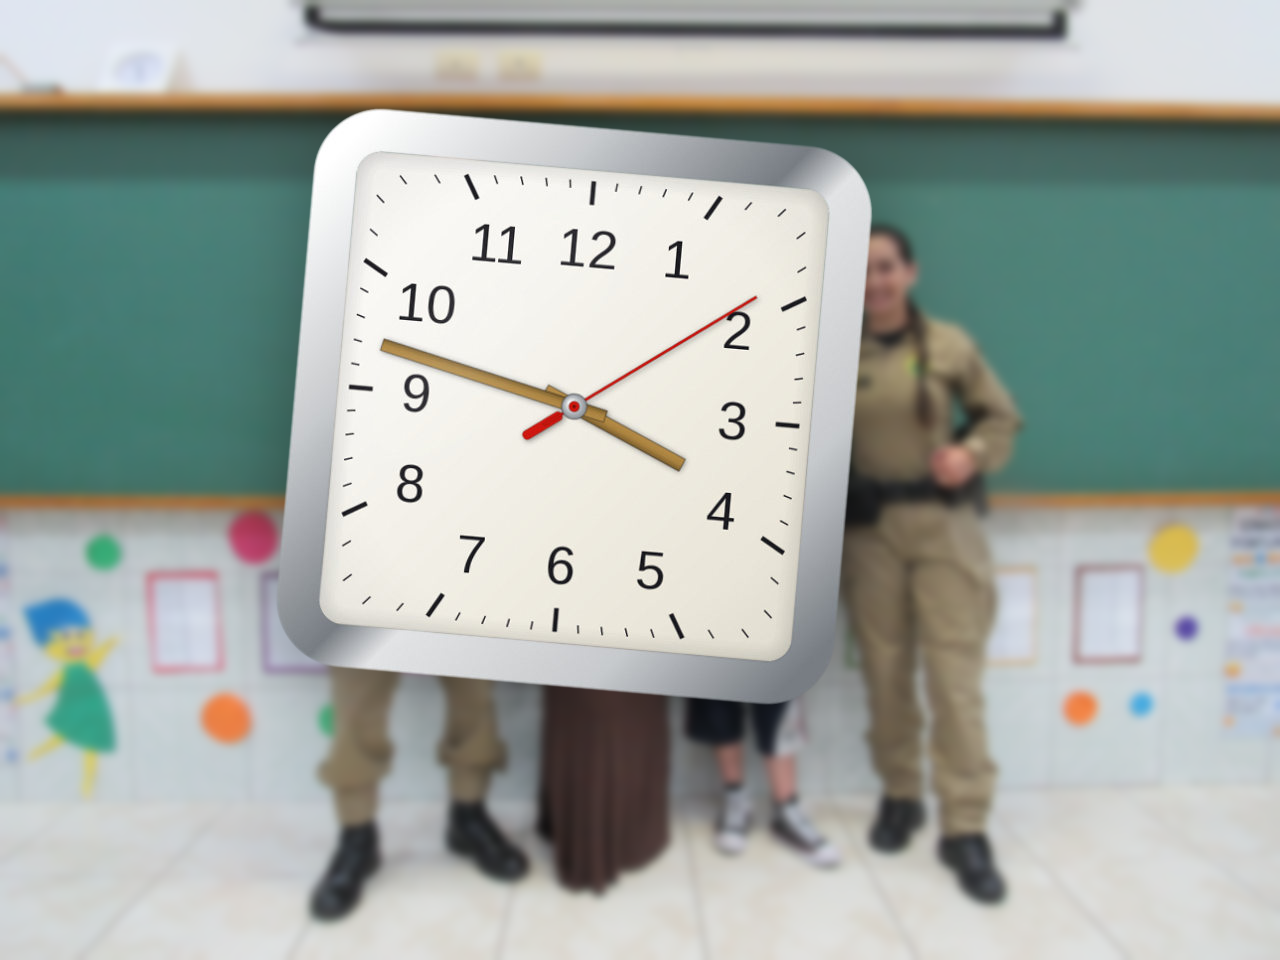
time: **3:47:09**
